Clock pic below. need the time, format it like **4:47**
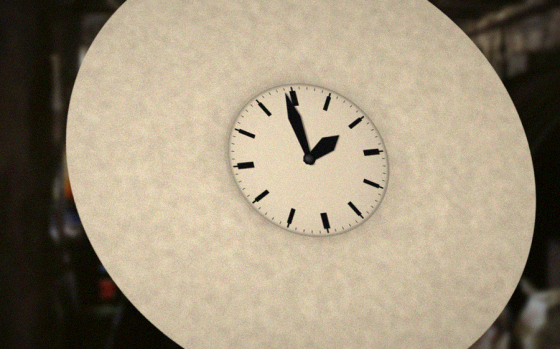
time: **1:59**
